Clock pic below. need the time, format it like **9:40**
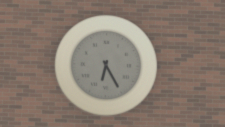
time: **6:25**
